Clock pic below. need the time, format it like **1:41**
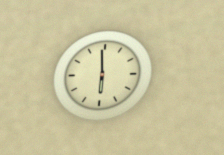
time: **5:59**
